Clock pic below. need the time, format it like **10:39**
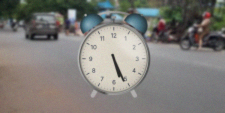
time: **5:26**
